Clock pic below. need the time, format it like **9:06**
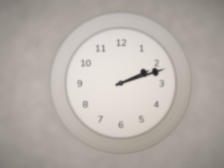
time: **2:12**
